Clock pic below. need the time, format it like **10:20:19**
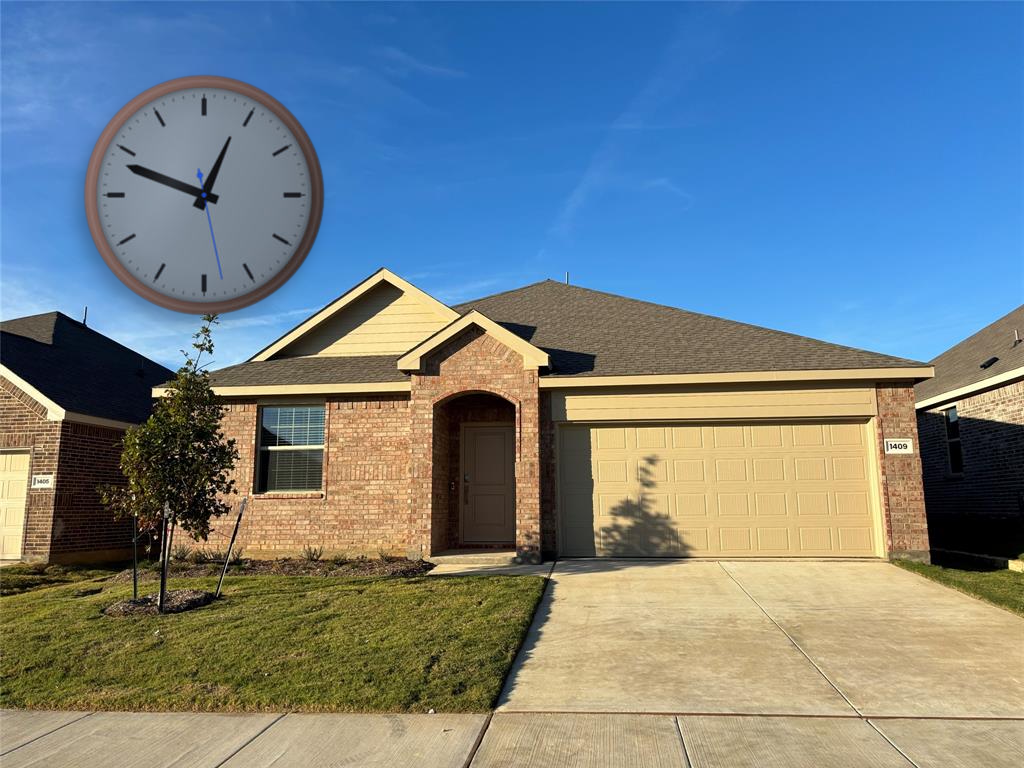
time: **12:48:28**
